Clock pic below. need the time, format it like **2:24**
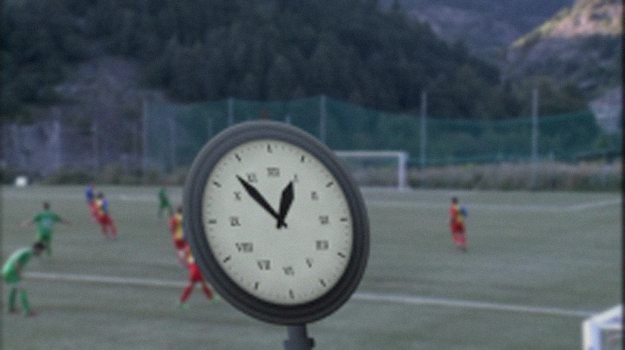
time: **12:53**
